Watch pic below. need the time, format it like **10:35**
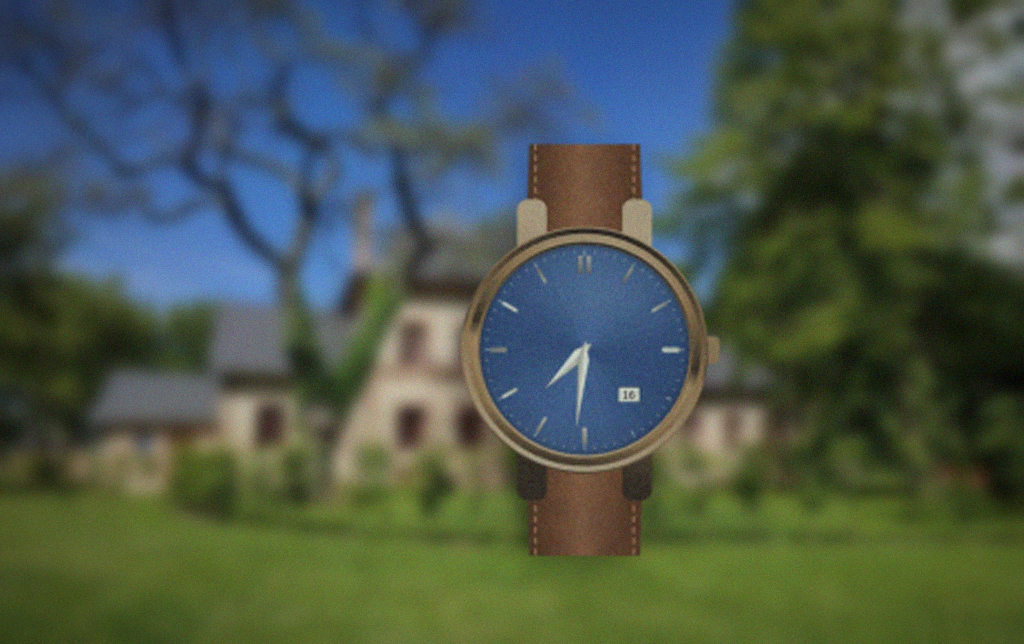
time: **7:31**
